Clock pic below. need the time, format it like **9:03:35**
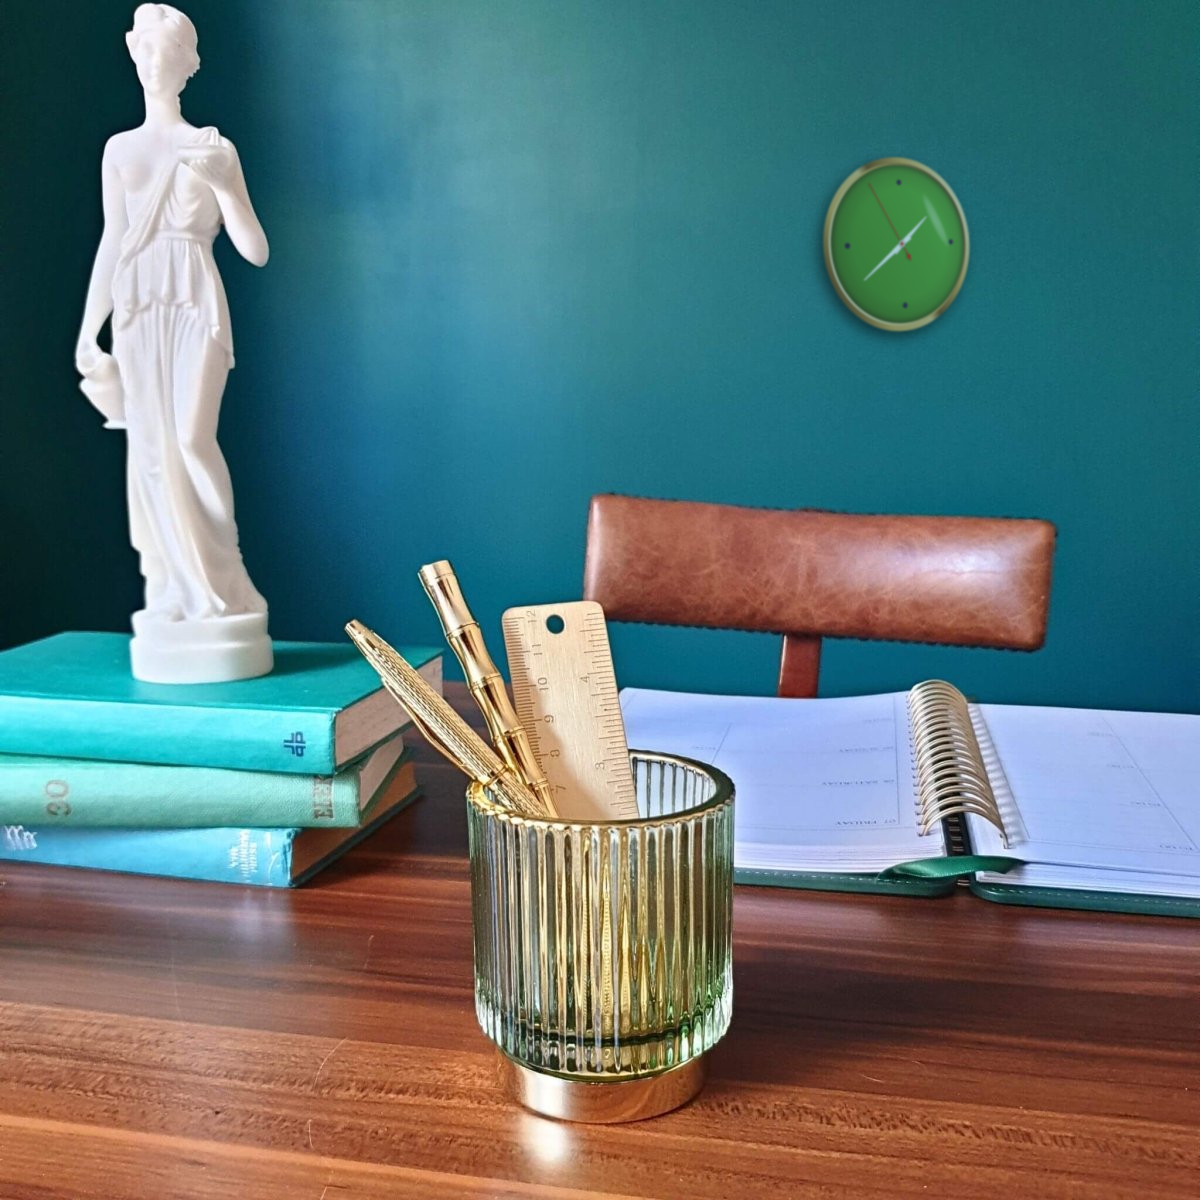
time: **1:38:55**
